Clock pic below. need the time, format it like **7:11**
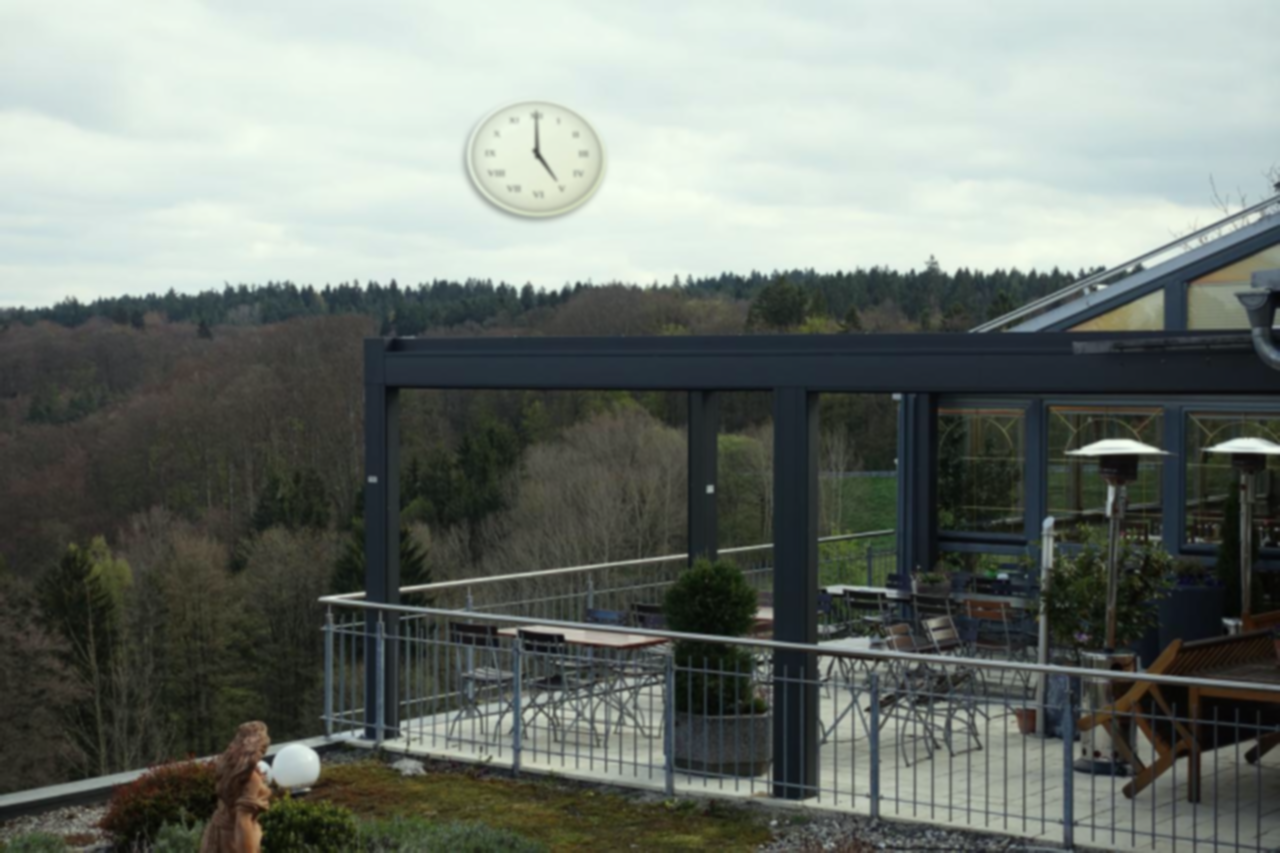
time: **5:00**
